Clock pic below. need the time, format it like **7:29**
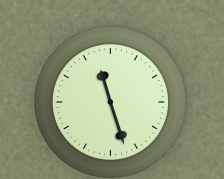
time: **11:27**
